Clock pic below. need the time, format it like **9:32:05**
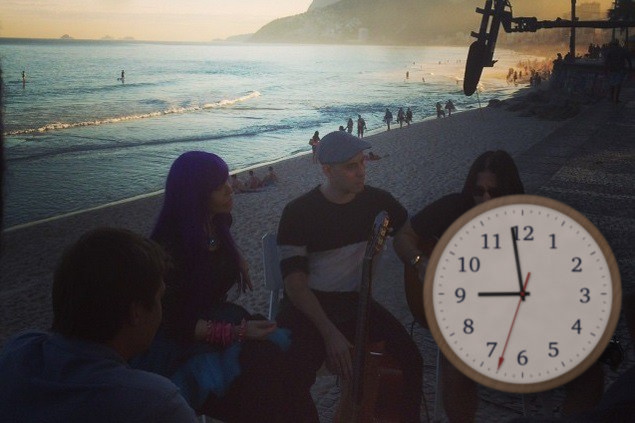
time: **8:58:33**
